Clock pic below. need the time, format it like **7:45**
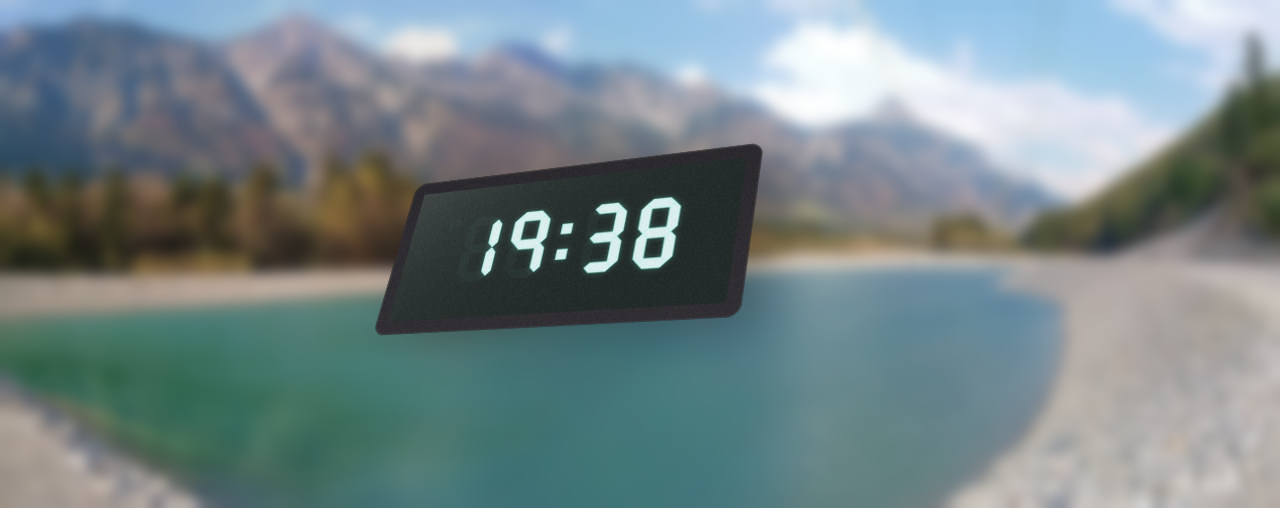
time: **19:38**
